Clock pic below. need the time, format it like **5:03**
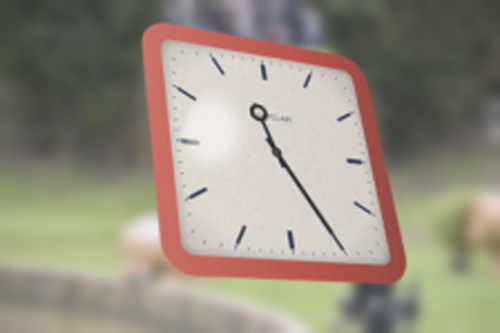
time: **11:25**
